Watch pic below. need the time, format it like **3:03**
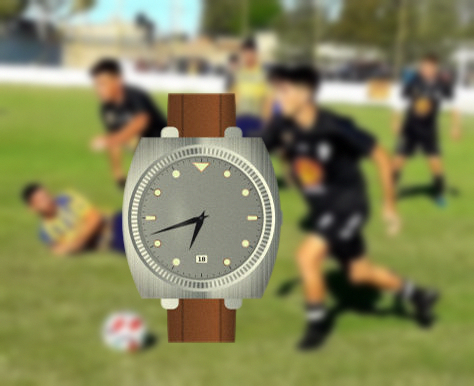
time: **6:42**
